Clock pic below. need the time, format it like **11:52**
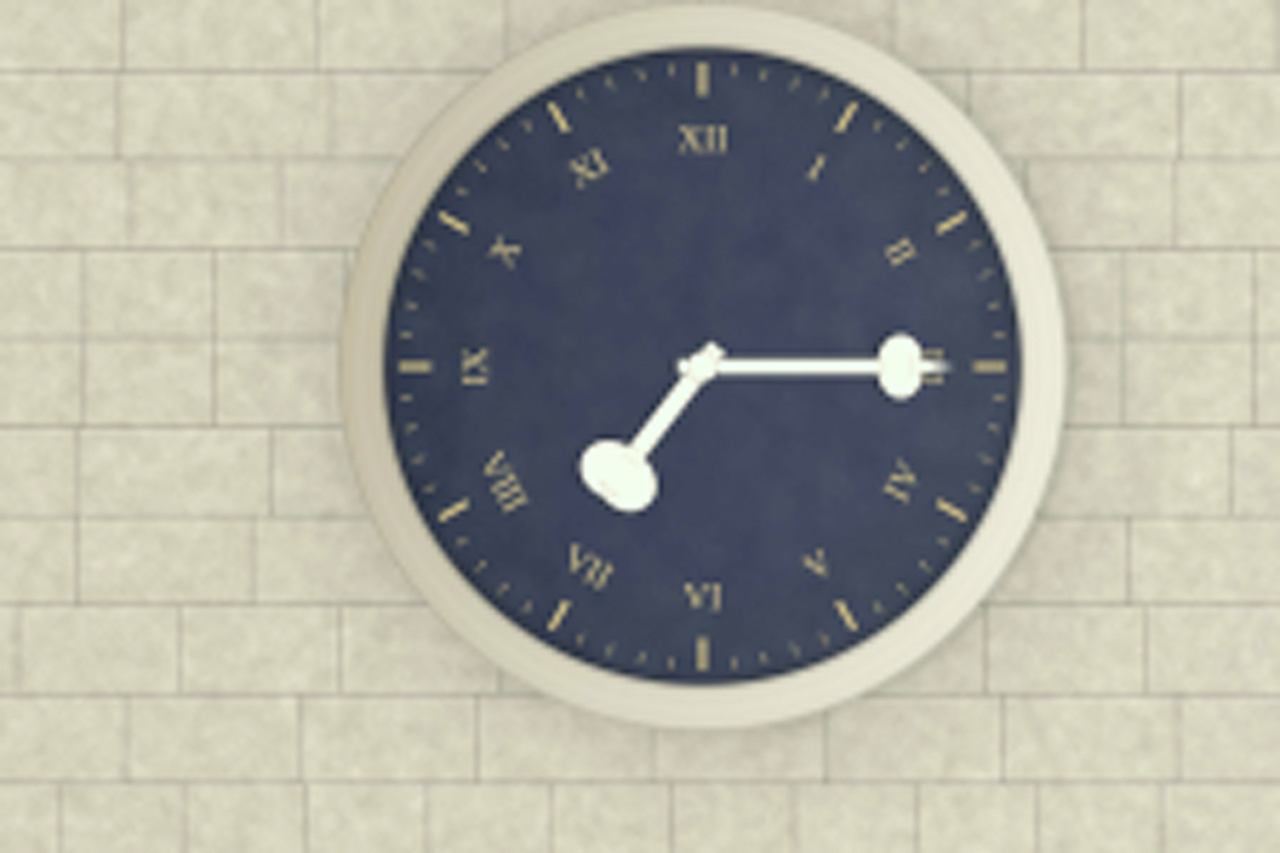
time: **7:15**
